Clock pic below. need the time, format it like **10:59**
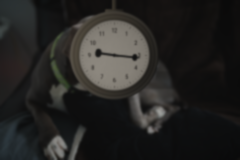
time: **9:16**
